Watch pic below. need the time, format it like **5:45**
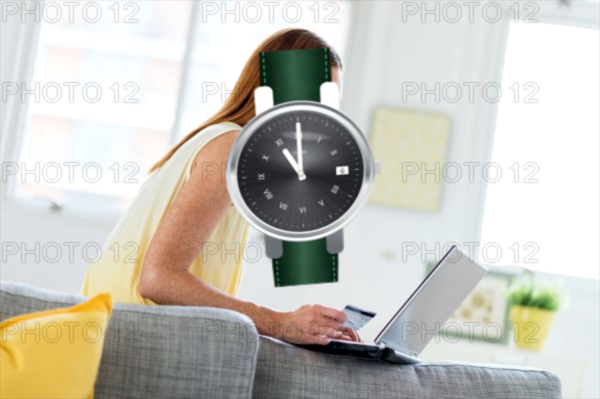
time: **11:00**
